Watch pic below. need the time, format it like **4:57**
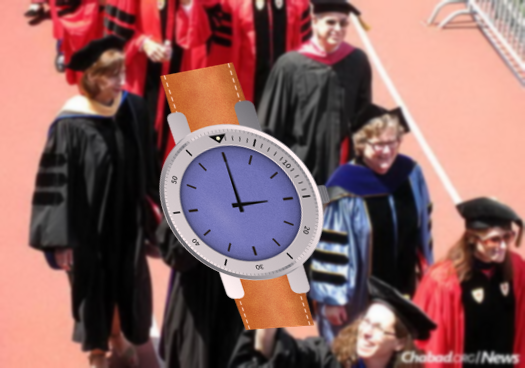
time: **3:00**
